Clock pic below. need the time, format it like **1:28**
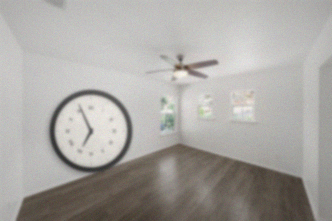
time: **6:56**
